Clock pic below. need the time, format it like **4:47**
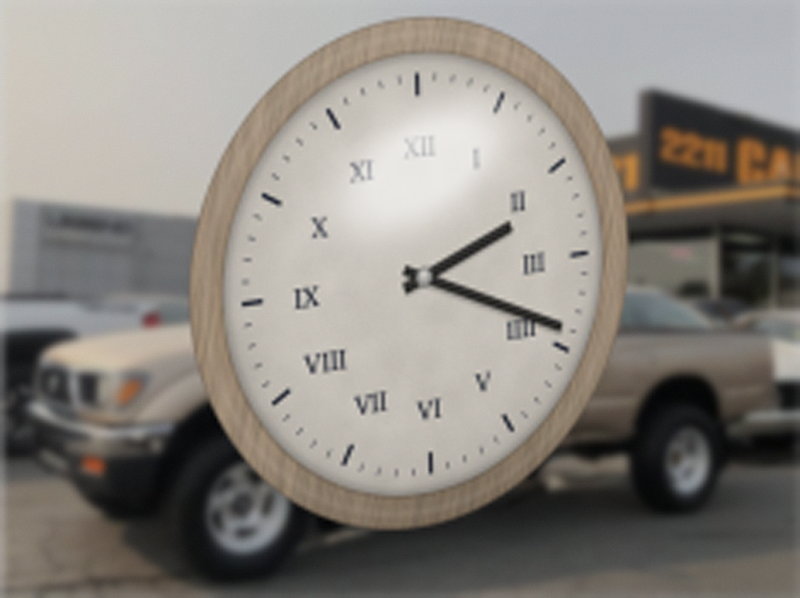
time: **2:19**
